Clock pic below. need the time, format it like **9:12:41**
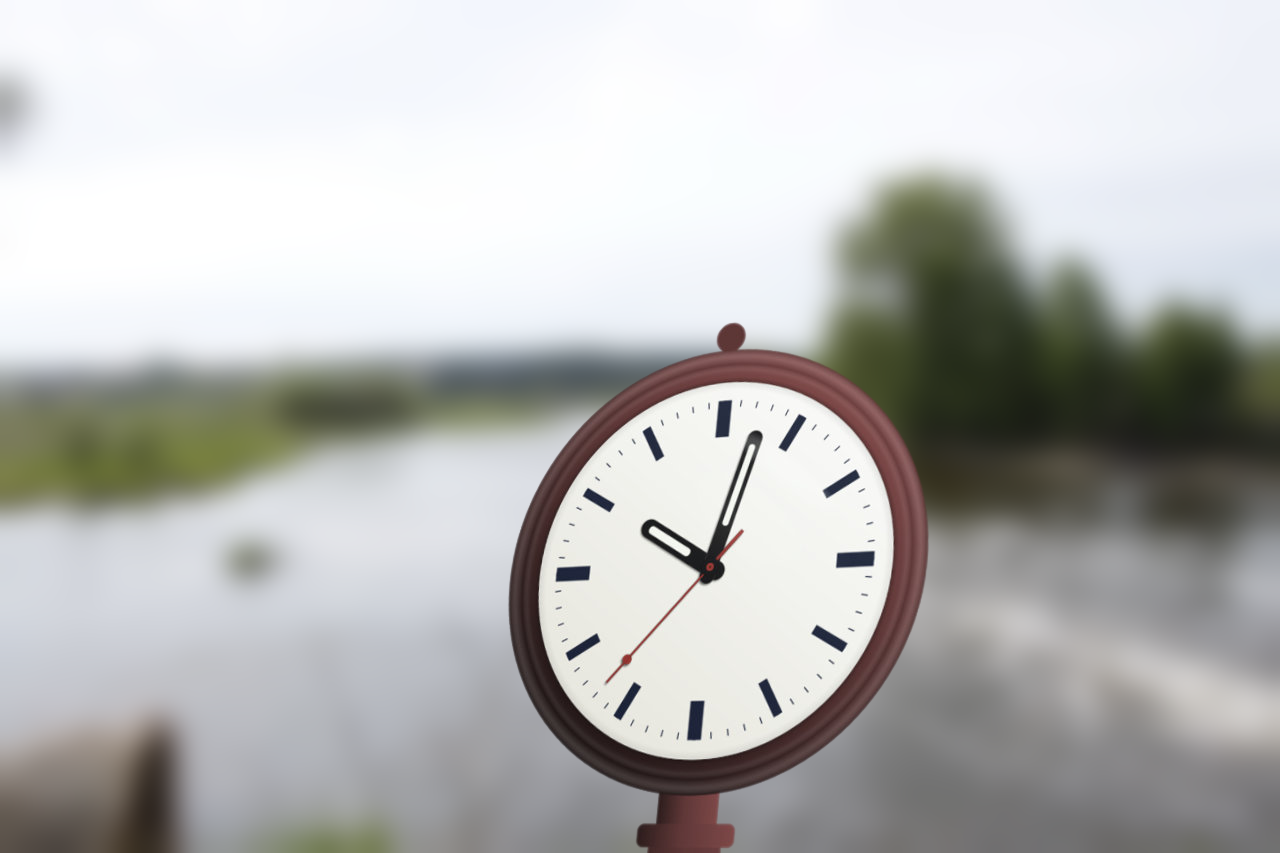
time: **10:02:37**
